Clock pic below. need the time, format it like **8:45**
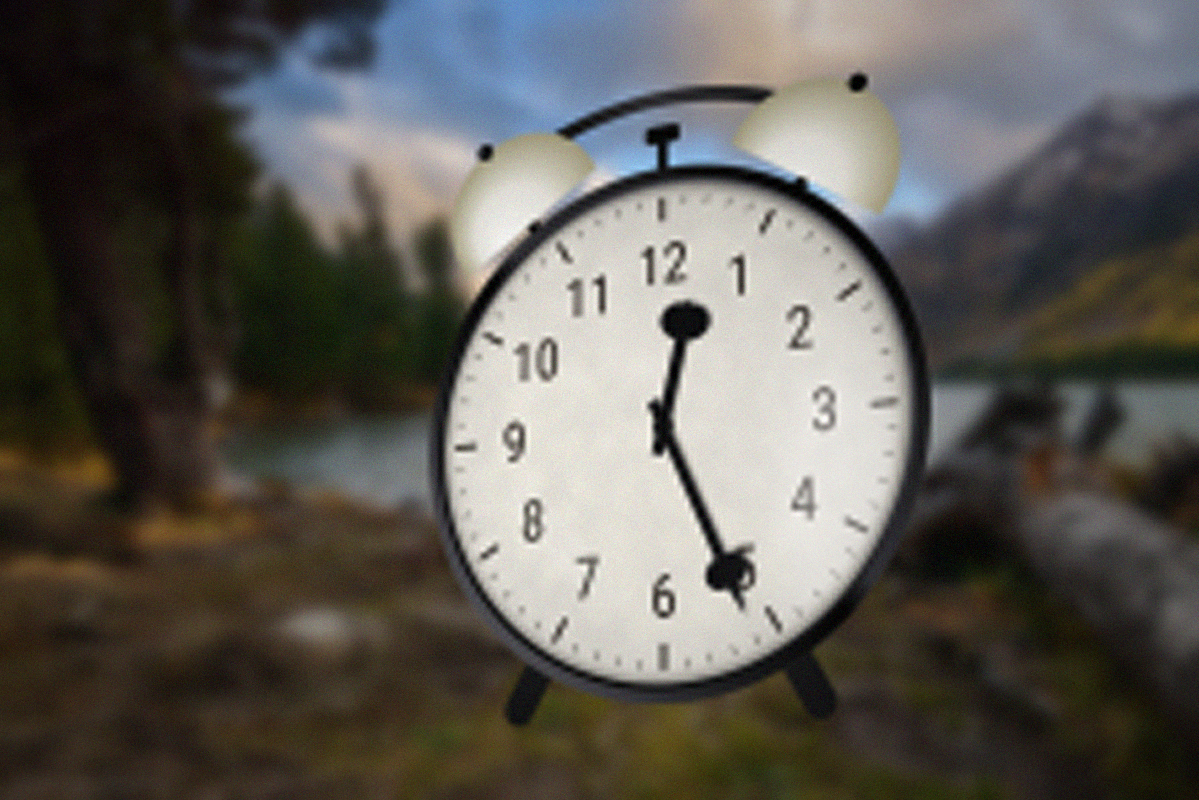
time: **12:26**
